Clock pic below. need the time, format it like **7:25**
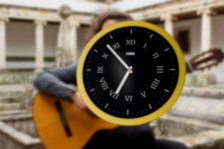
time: **6:53**
